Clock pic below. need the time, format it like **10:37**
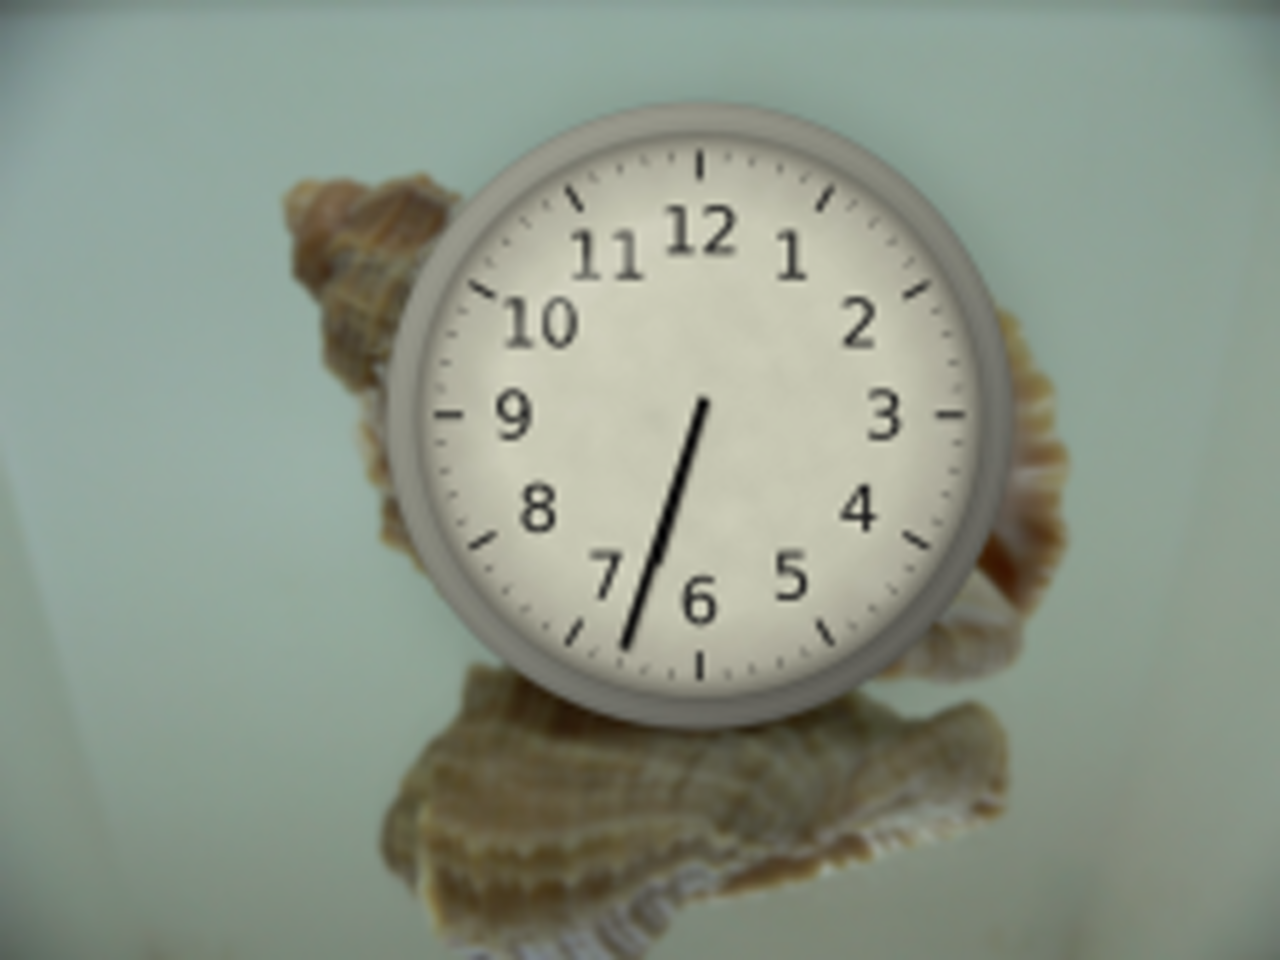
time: **6:33**
